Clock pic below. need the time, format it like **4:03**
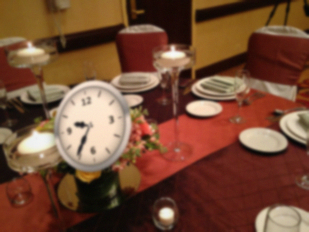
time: **9:36**
